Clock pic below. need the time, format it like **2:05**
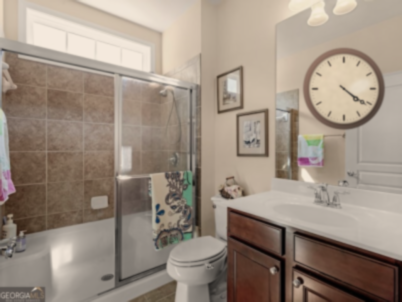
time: **4:21**
